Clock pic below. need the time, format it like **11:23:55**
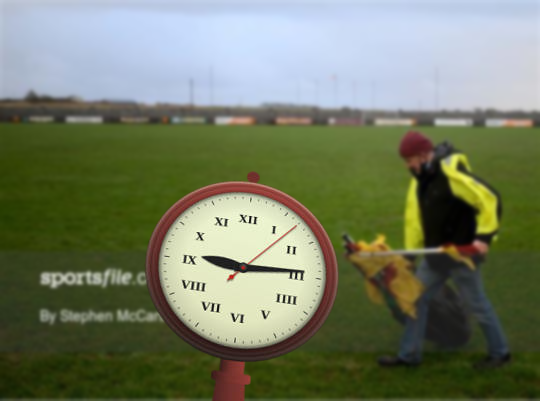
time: **9:14:07**
